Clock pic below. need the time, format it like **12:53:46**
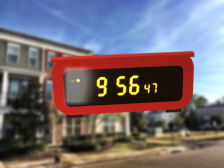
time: **9:56:47**
